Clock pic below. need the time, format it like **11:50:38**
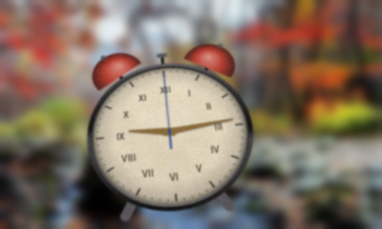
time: **9:14:00**
